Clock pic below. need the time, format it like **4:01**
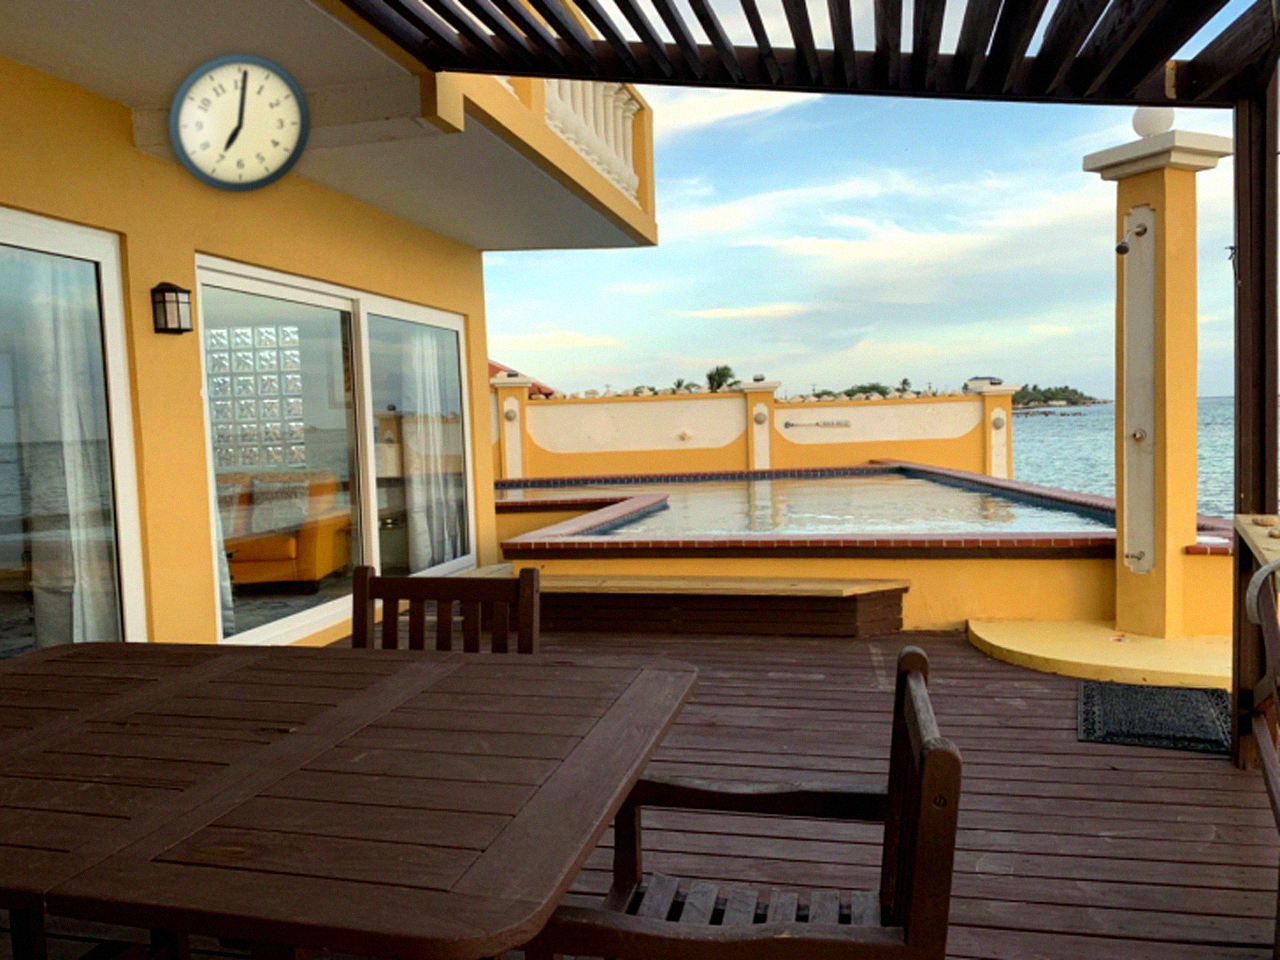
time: **7:01**
